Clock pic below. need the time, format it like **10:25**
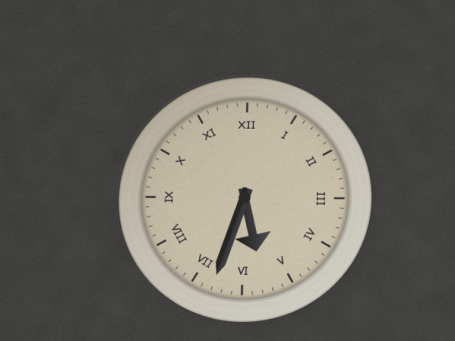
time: **5:33**
